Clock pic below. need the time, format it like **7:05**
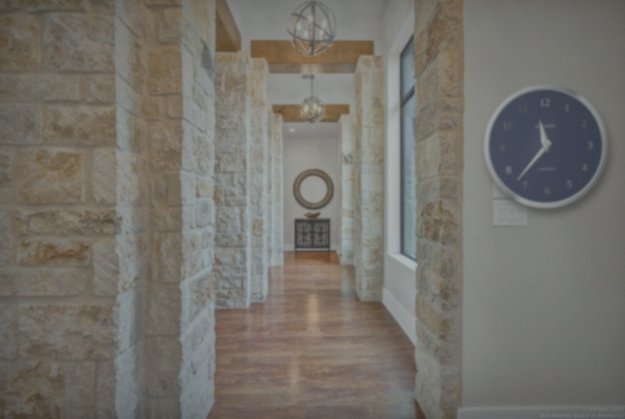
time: **11:37**
